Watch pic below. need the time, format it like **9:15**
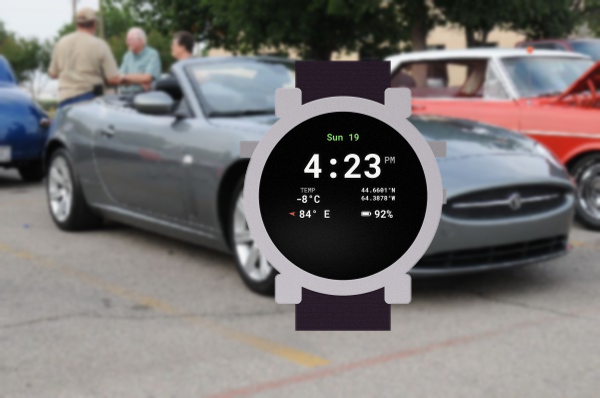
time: **4:23**
